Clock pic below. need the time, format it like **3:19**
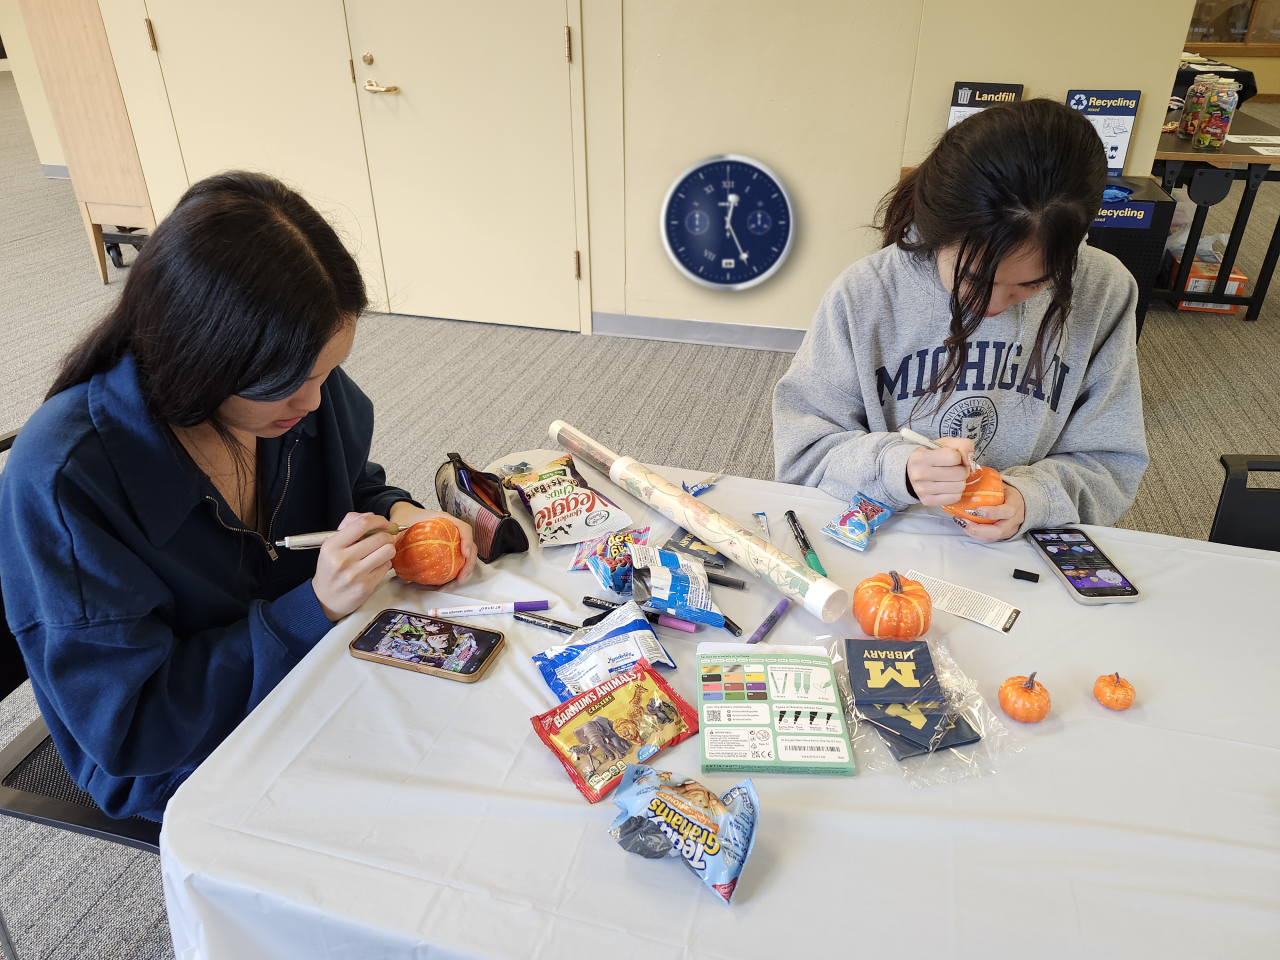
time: **12:26**
